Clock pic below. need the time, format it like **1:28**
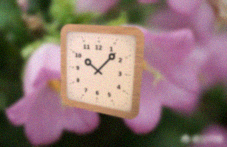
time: **10:07**
